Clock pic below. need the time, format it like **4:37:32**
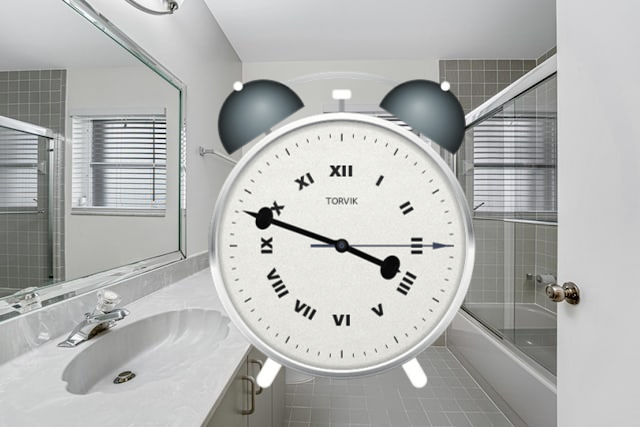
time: **3:48:15**
